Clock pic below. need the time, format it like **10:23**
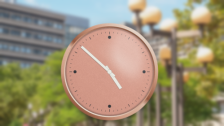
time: **4:52**
